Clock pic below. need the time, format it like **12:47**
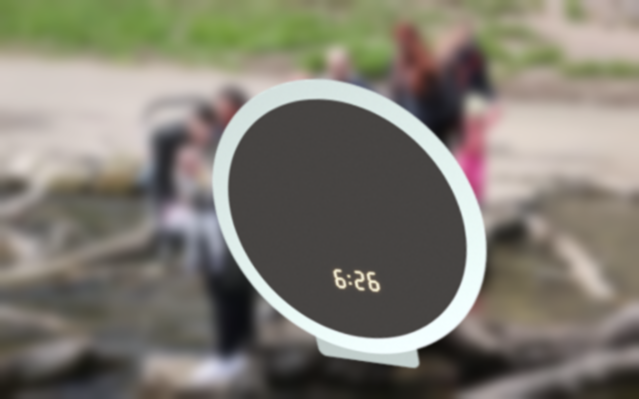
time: **6:26**
